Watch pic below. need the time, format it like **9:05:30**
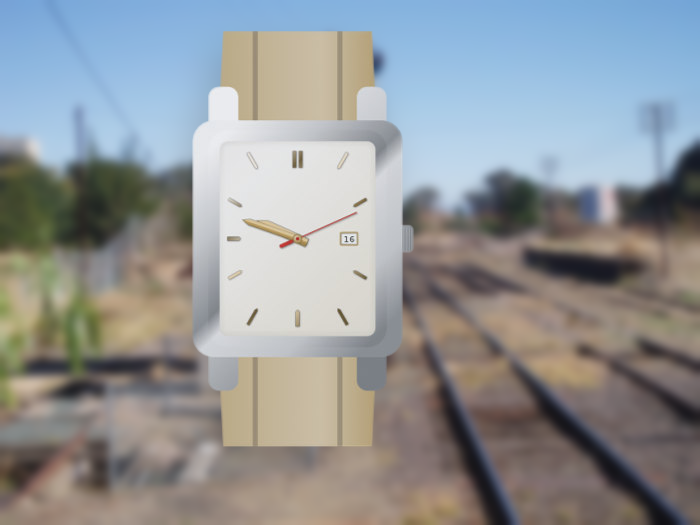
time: **9:48:11**
